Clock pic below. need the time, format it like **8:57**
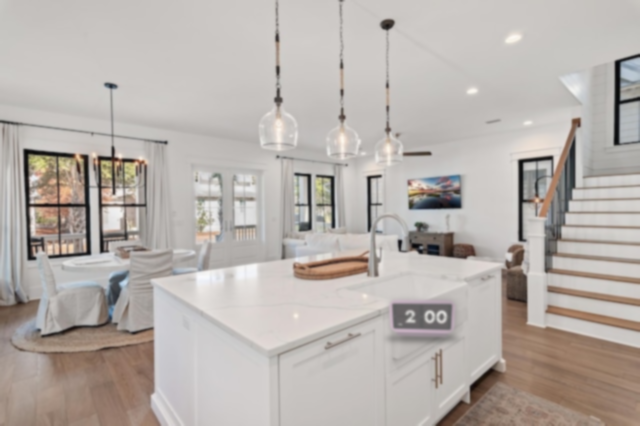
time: **2:00**
